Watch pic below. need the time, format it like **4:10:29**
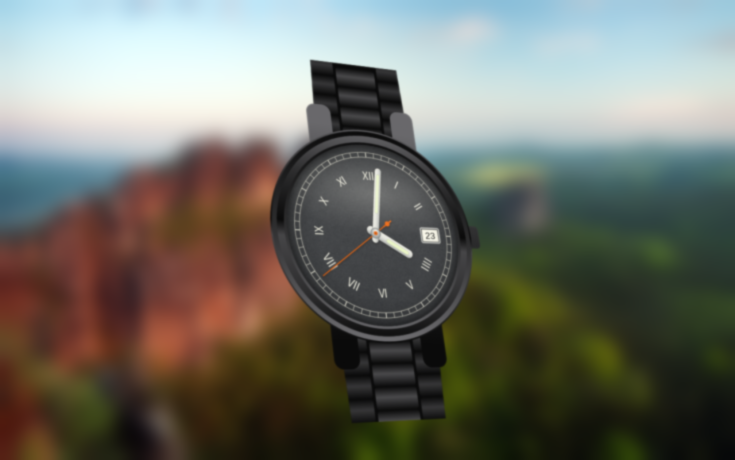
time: **4:01:39**
